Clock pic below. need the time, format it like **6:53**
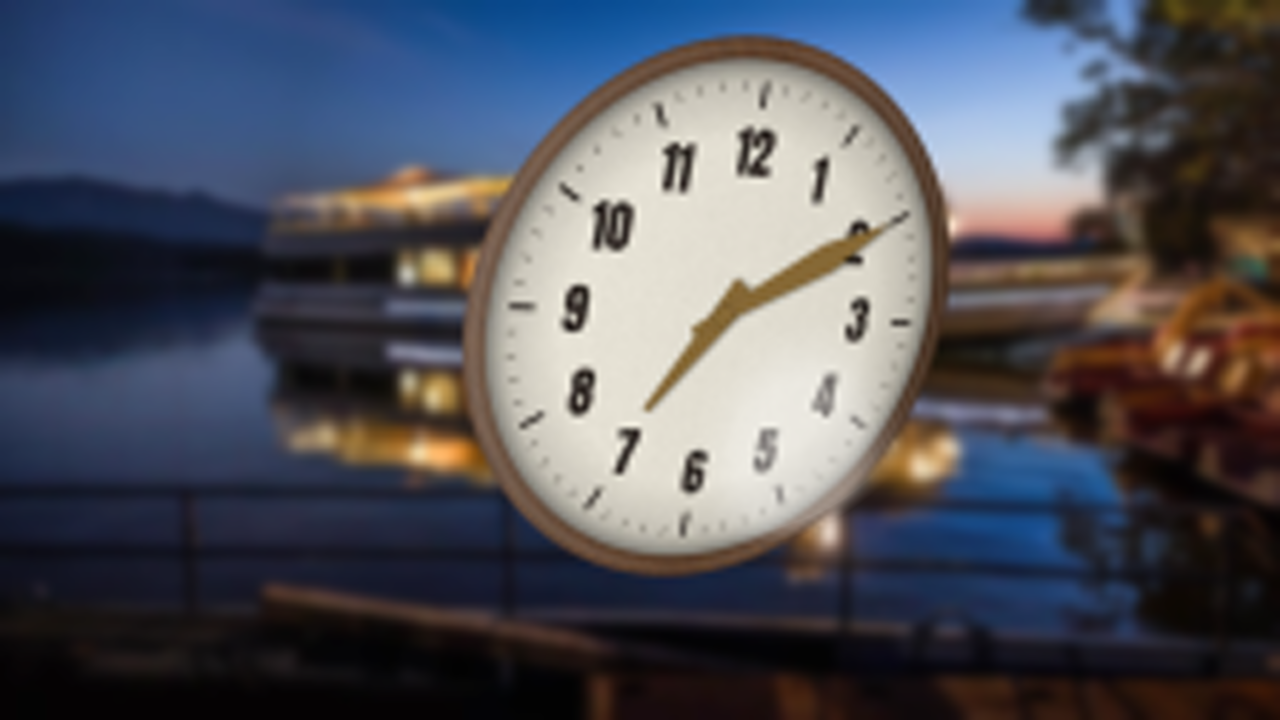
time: **7:10**
